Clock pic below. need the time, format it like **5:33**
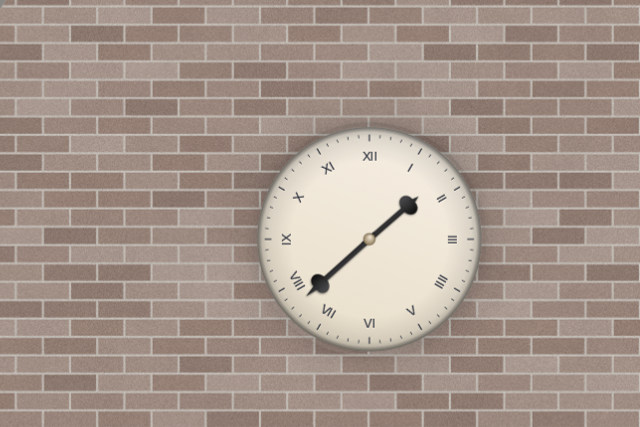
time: **1:38**
